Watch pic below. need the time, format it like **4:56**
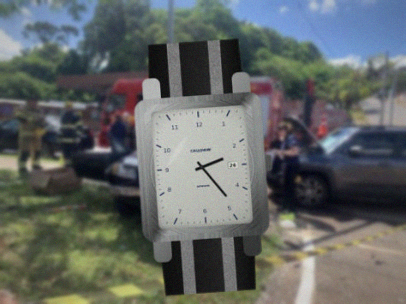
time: **2:24**
